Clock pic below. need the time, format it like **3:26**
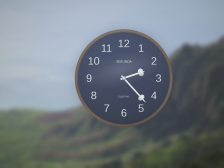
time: **2:23**
